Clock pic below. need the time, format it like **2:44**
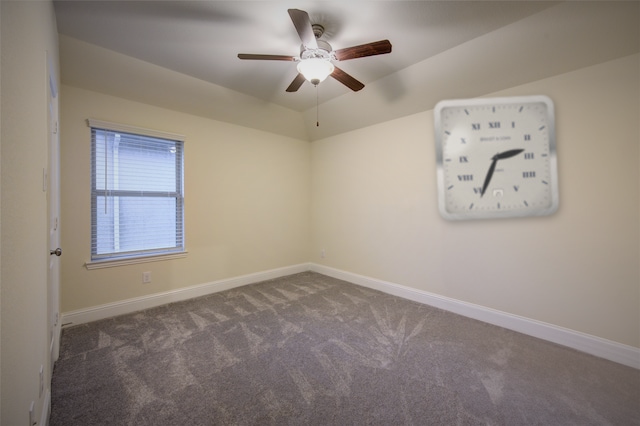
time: **2:34**
